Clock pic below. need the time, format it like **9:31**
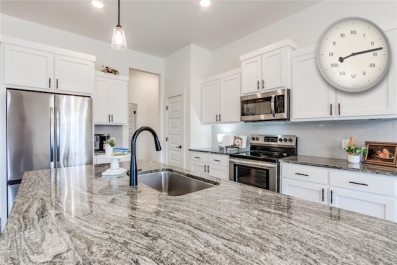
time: **8:13**
